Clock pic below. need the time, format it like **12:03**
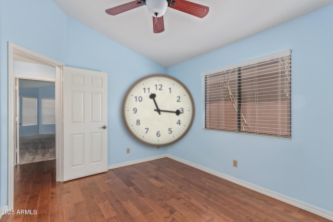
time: **11:16**
